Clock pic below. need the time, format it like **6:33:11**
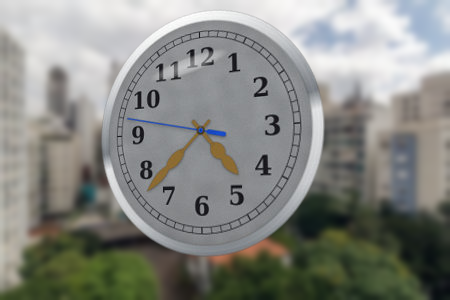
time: **4:37:47**
